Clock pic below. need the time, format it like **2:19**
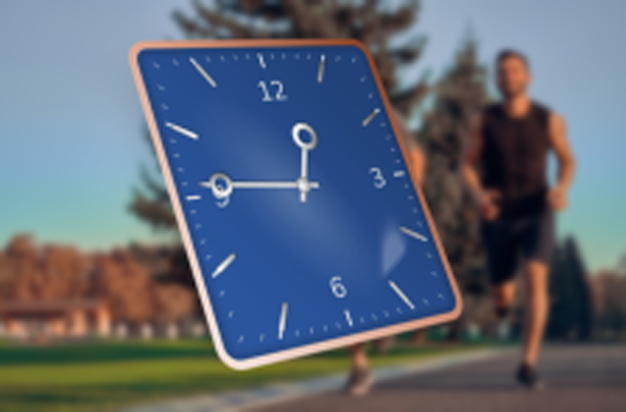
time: **12:46**
